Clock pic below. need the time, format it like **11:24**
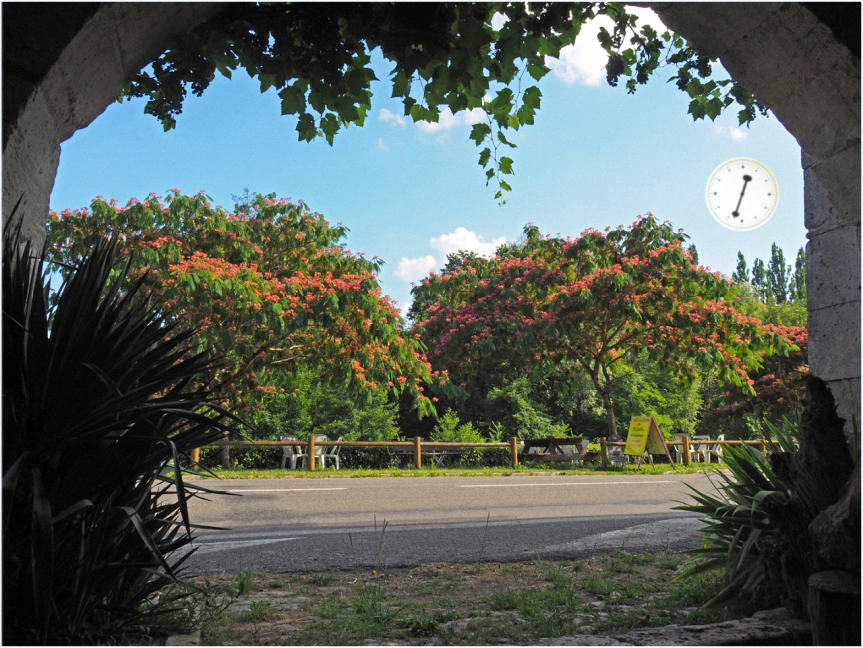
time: **12:33**
